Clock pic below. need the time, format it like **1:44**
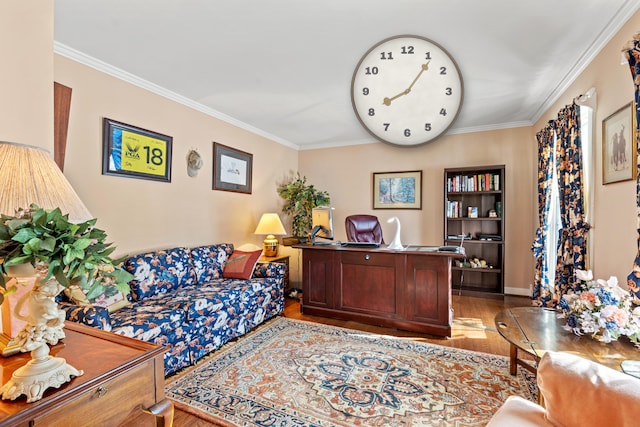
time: **8:06**
